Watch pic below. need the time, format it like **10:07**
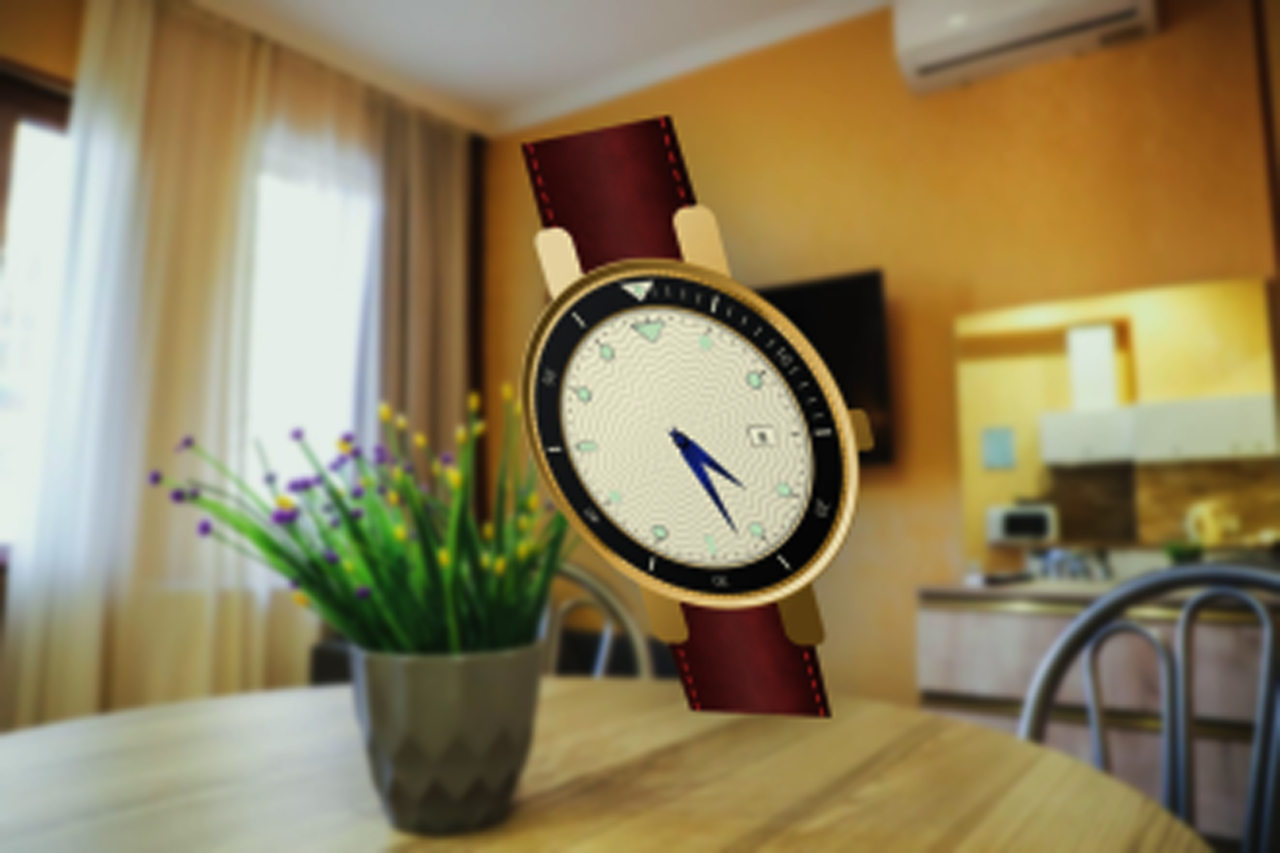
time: **4:27**
